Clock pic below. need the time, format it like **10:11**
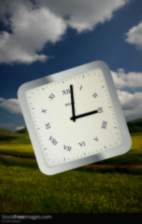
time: **3:02**
